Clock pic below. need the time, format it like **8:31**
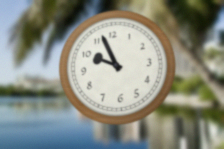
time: **9:57**
